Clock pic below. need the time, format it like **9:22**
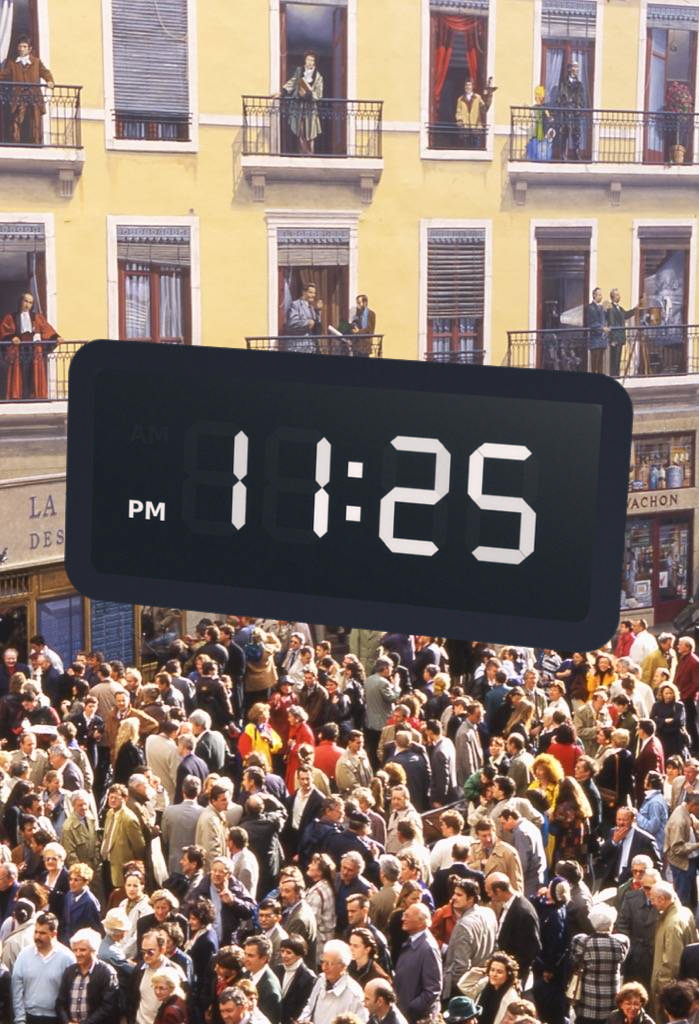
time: **11:25**
